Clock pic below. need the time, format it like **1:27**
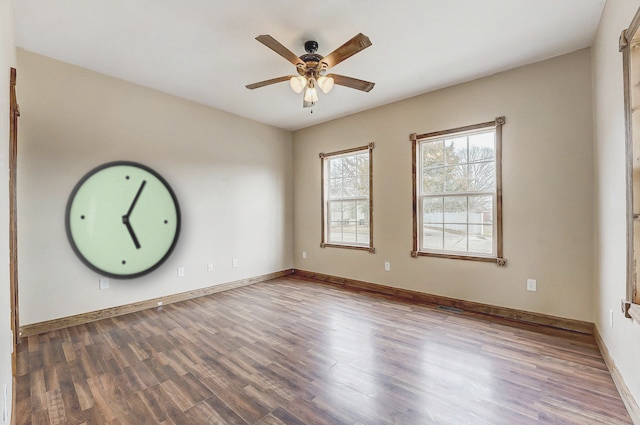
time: **5:04**
